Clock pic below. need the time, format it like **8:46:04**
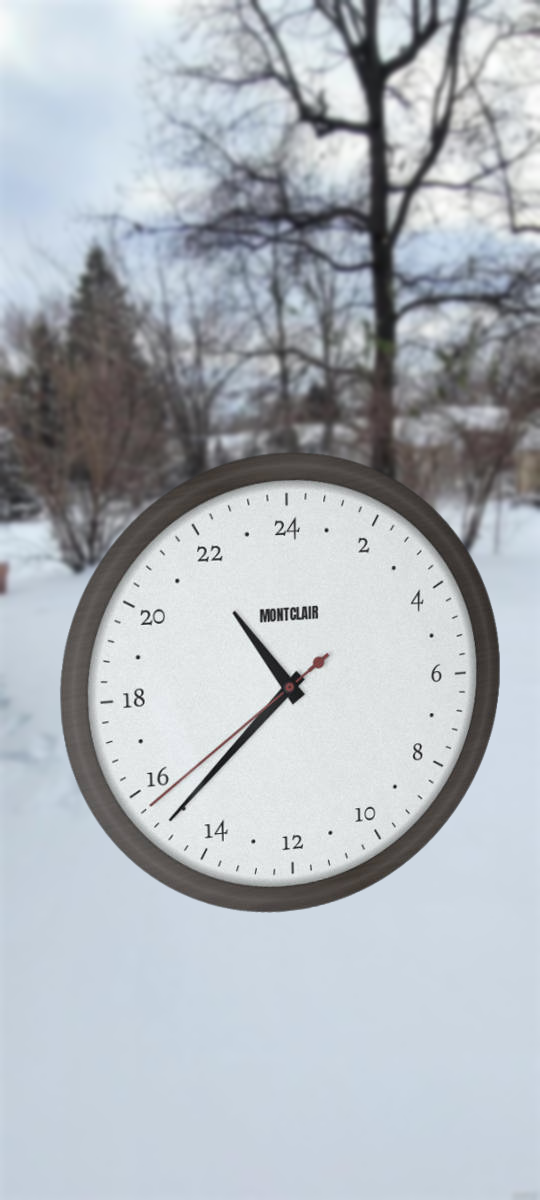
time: **21:37:39**
